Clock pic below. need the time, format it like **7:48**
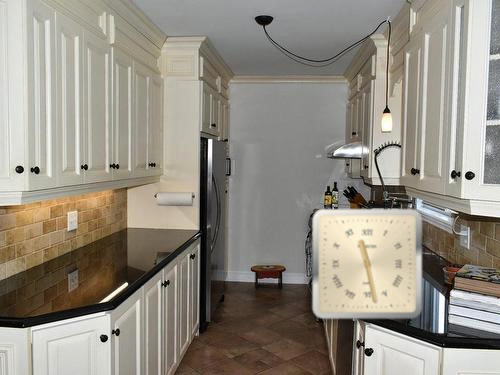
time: **11:28**
